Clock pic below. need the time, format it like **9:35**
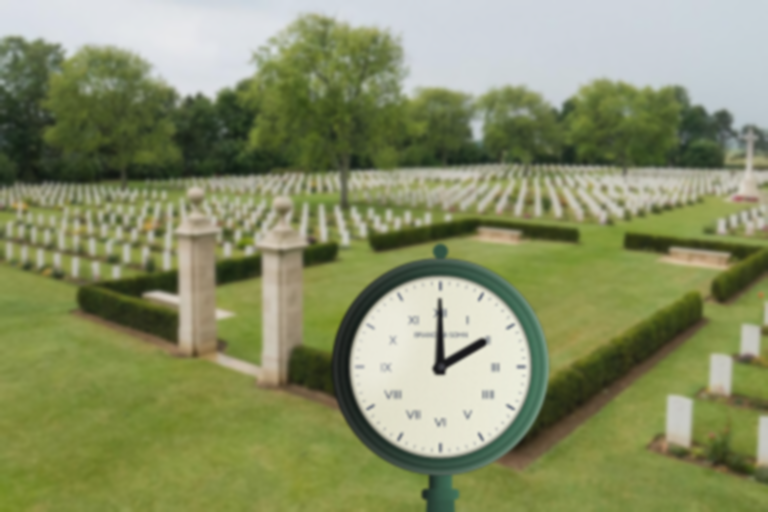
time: **2:00**
